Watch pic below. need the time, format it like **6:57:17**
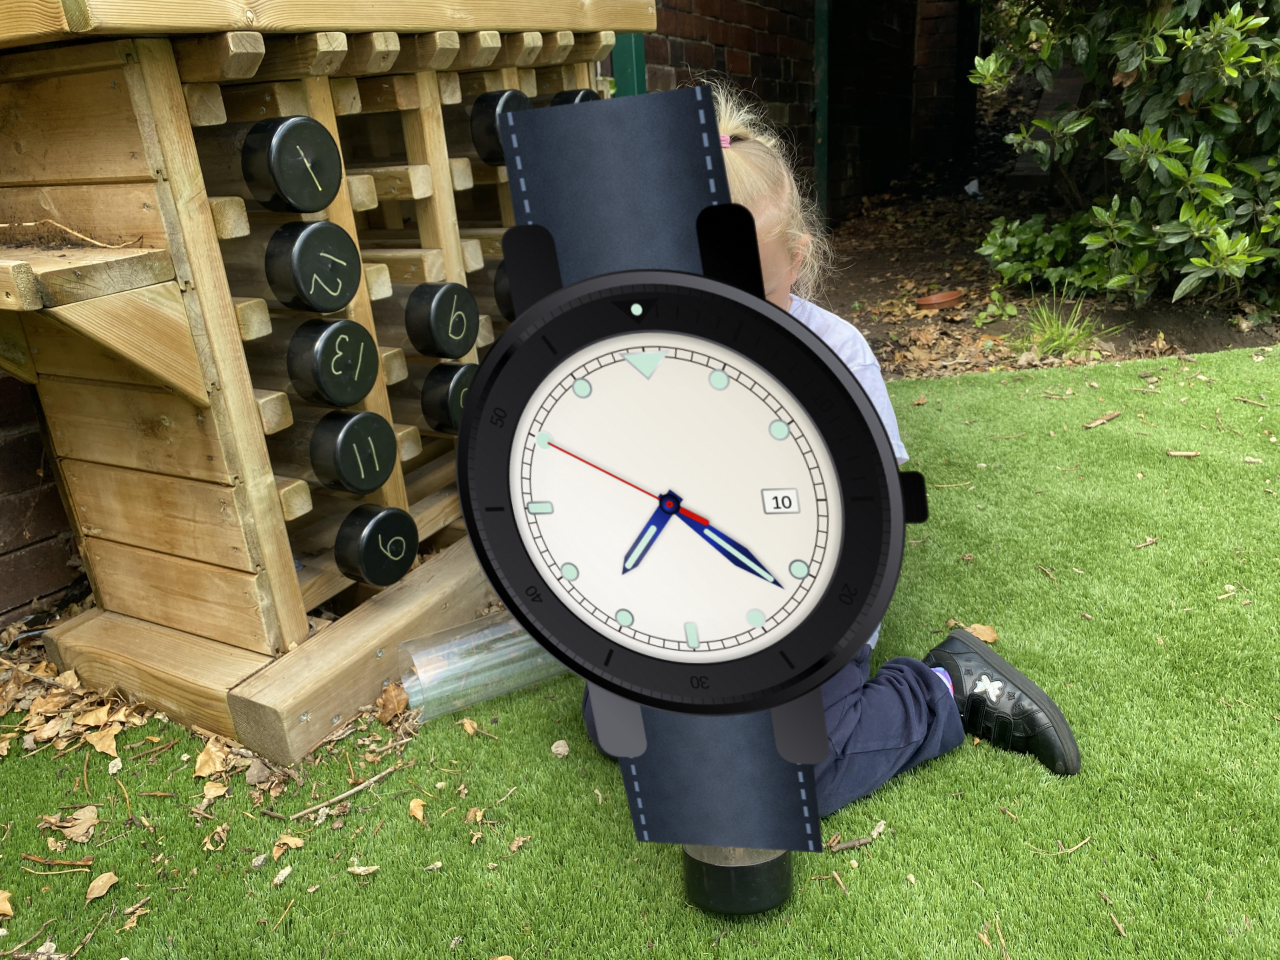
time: **7:21:50**
